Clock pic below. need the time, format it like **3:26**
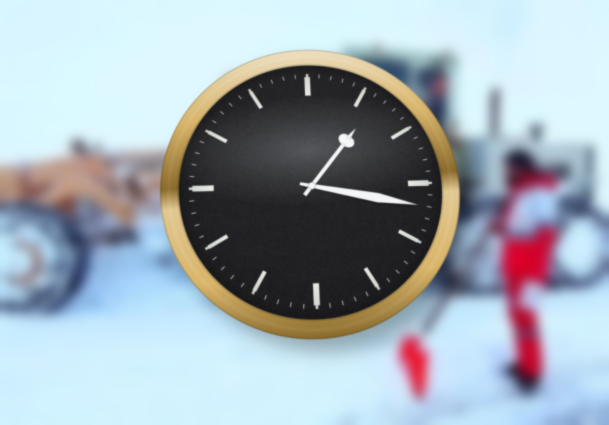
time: **1:17**
